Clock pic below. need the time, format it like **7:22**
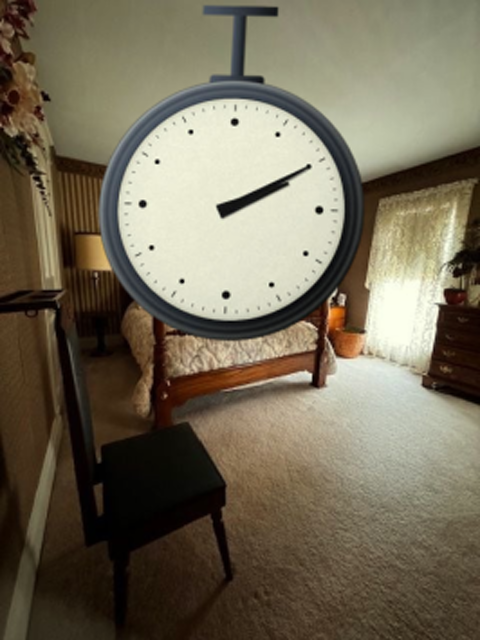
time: **2:10**
